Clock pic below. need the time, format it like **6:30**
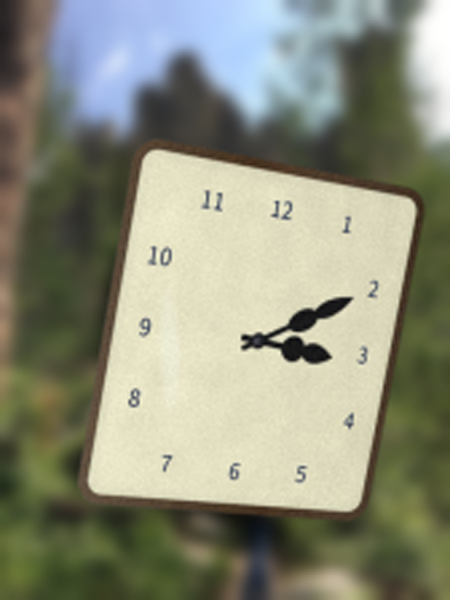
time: **3:10**
